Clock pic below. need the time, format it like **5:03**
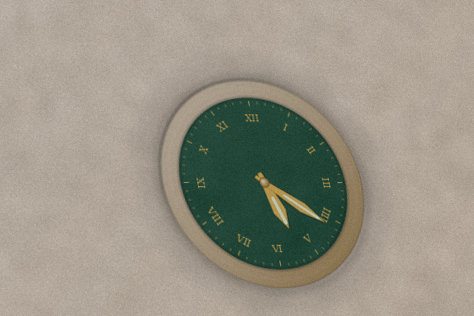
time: **5:21**
